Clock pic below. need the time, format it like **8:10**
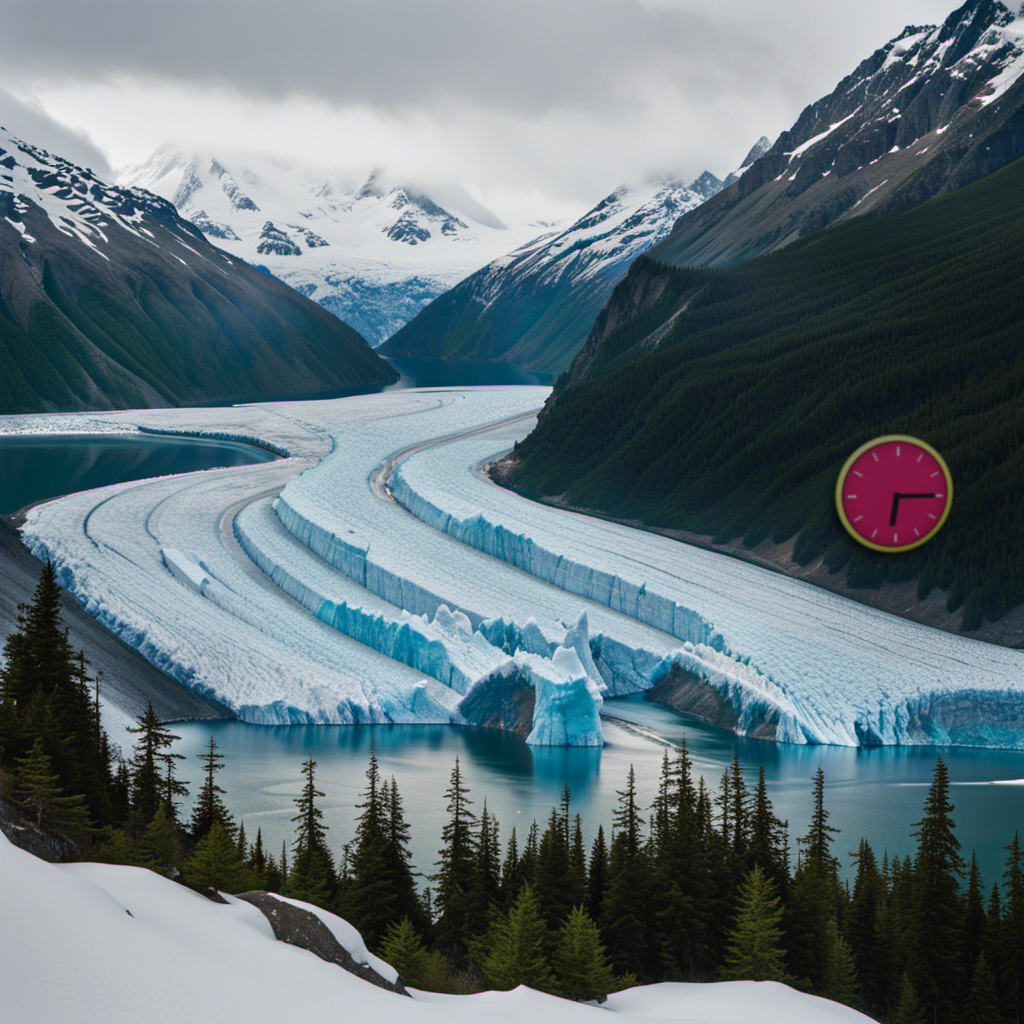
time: **6:15**
